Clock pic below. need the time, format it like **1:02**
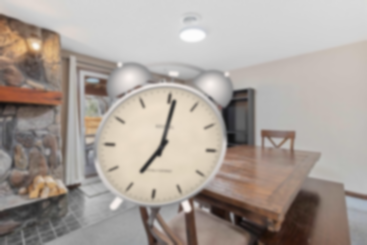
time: **7:01**
